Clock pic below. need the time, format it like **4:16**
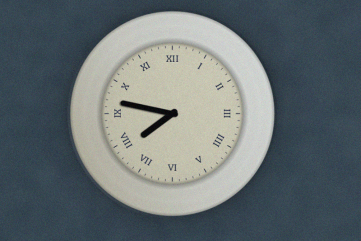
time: **7:47**
